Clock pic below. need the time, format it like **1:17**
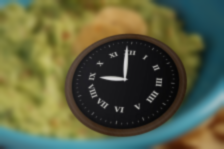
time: **8:59**
